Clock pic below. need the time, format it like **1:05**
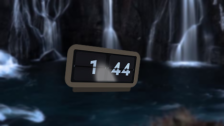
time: **1:44**
